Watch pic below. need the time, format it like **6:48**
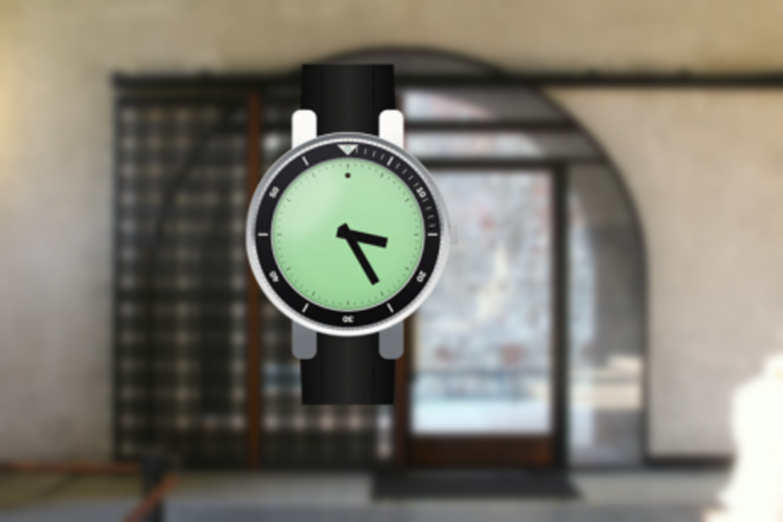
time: **3:25**
